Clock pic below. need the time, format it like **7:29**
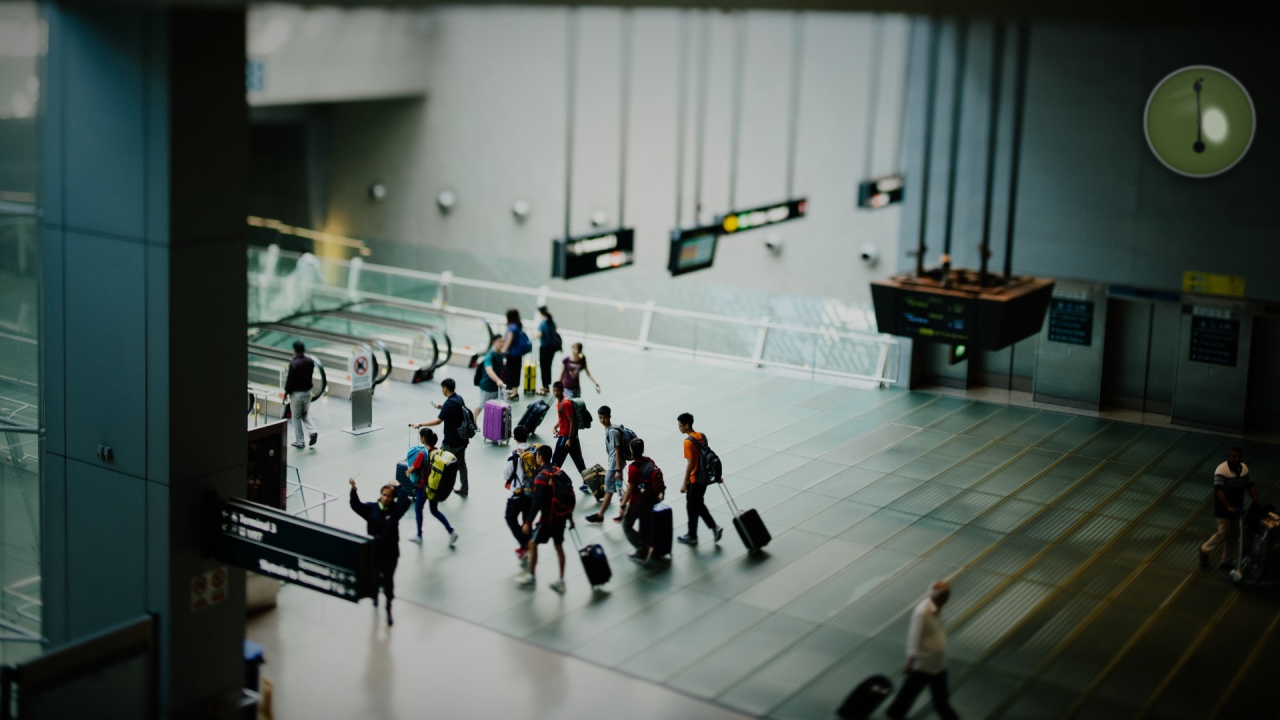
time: **5:59**
